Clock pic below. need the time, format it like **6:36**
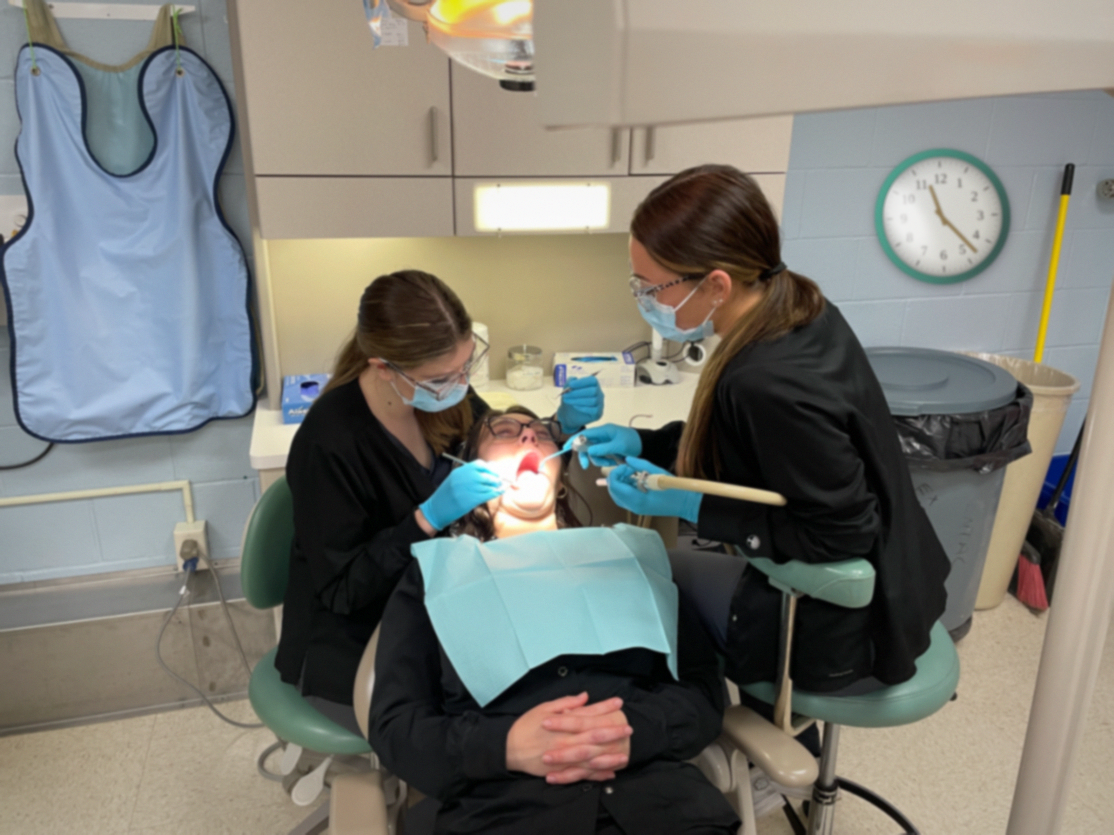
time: **11:23**
